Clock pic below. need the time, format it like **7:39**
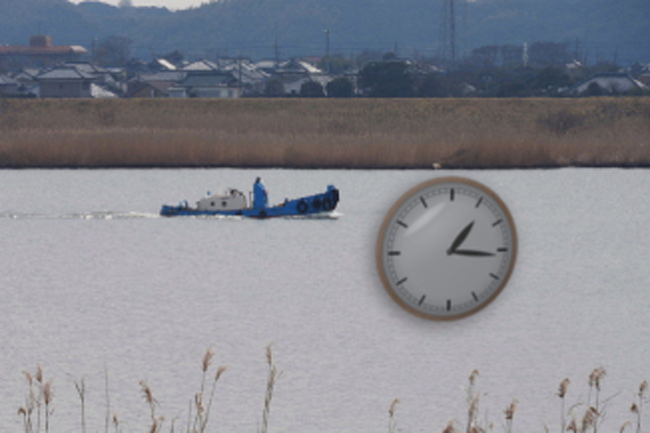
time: **1:16**
